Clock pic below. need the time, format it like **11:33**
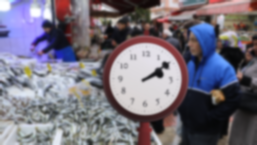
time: **2:09**
